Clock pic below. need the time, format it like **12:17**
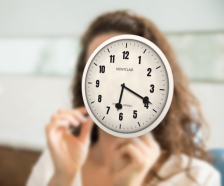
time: **6:19**
